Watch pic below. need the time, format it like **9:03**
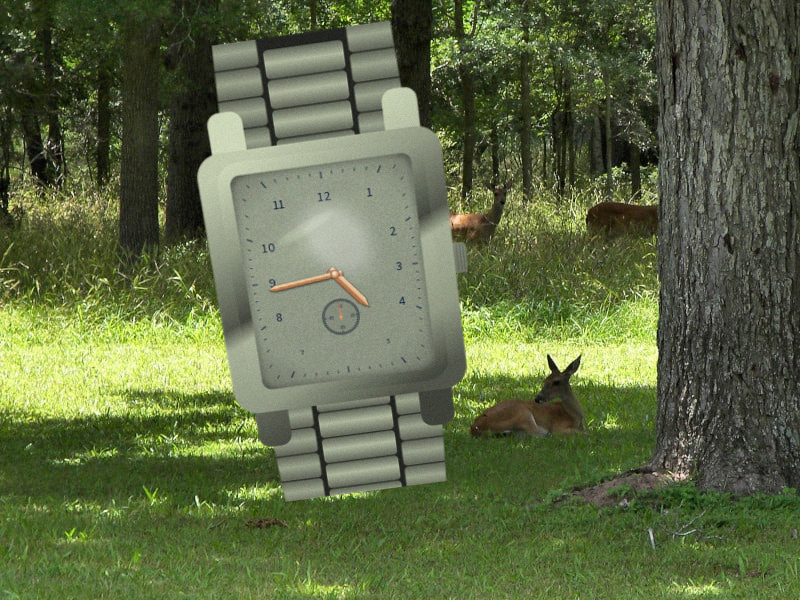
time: **4:44**
